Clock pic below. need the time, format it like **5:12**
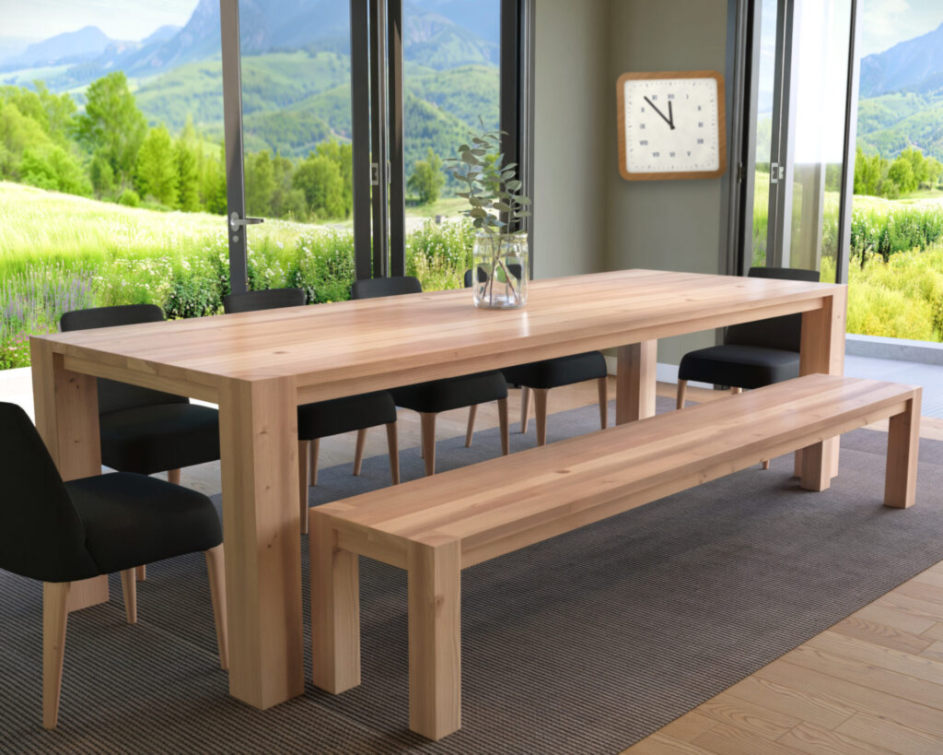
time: **11:53**
